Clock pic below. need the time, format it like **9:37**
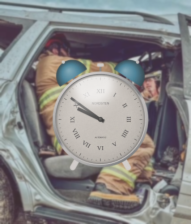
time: **9:51**
